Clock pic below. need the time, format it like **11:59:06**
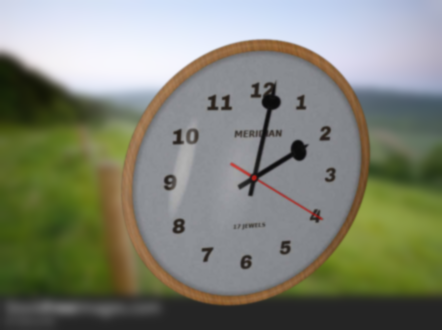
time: **2:01:20**
